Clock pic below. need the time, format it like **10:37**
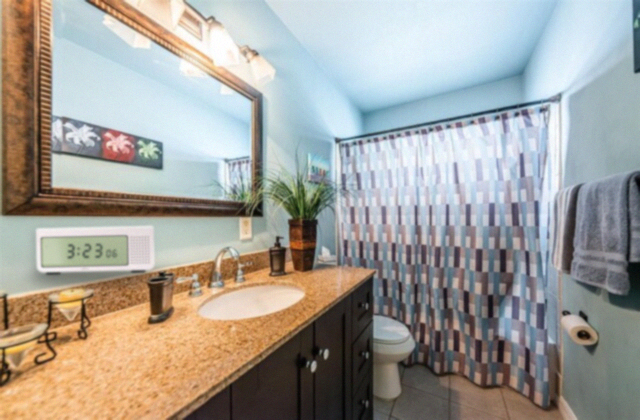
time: **3:23**
